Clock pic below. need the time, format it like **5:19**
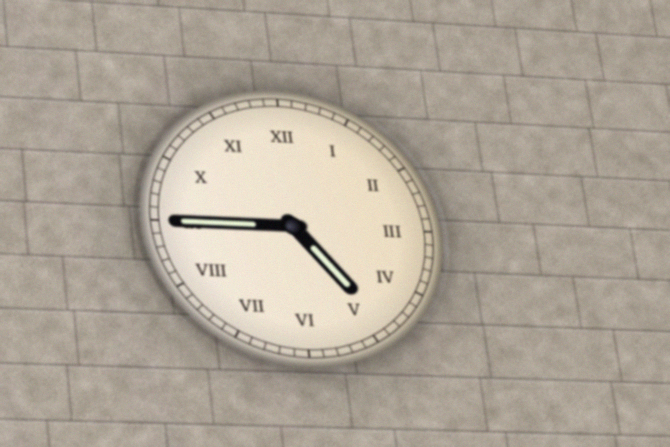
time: **4:45**
